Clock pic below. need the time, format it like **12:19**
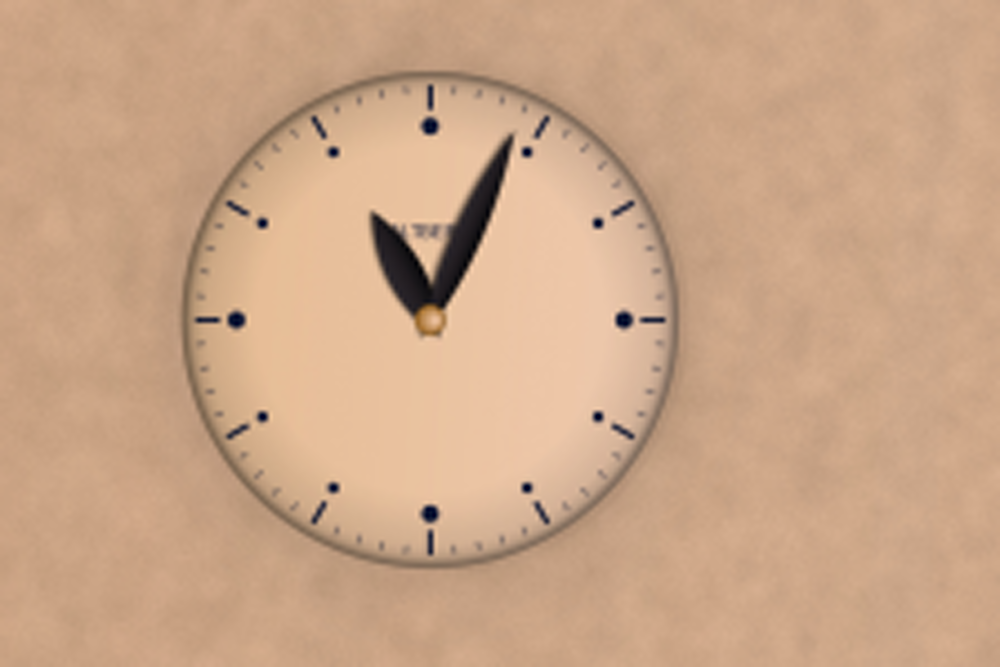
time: **11:04**
